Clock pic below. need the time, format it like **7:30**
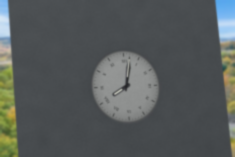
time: **8:02**
